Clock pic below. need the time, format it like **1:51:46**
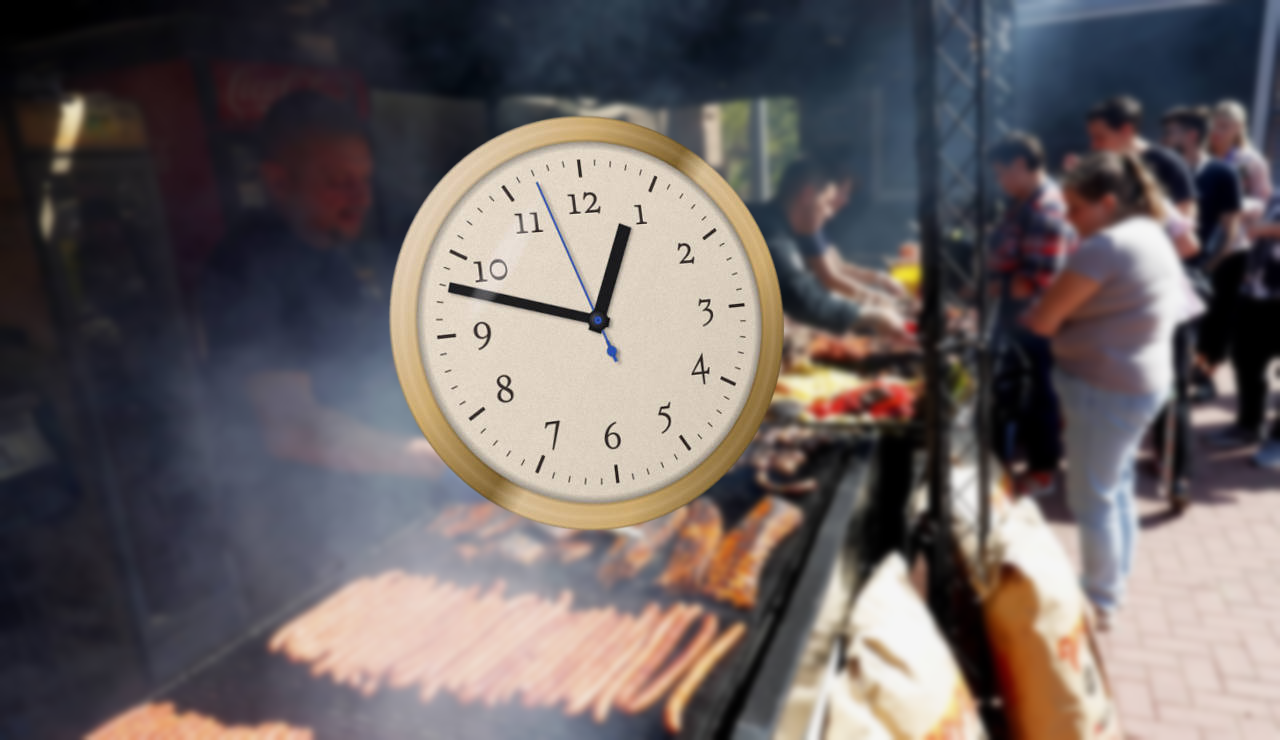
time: **12:47:57**
